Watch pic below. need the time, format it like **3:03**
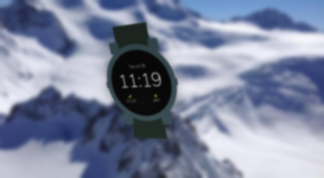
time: **11:19**
